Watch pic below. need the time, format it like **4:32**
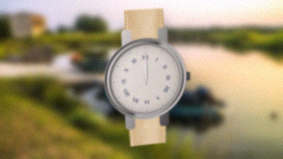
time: **12:00**
